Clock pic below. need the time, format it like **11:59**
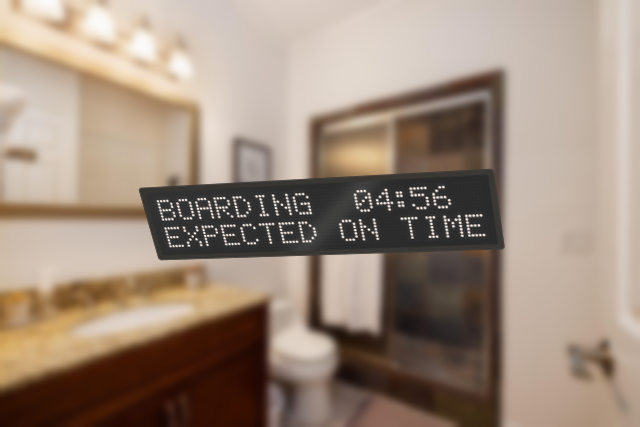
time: **4:56**
